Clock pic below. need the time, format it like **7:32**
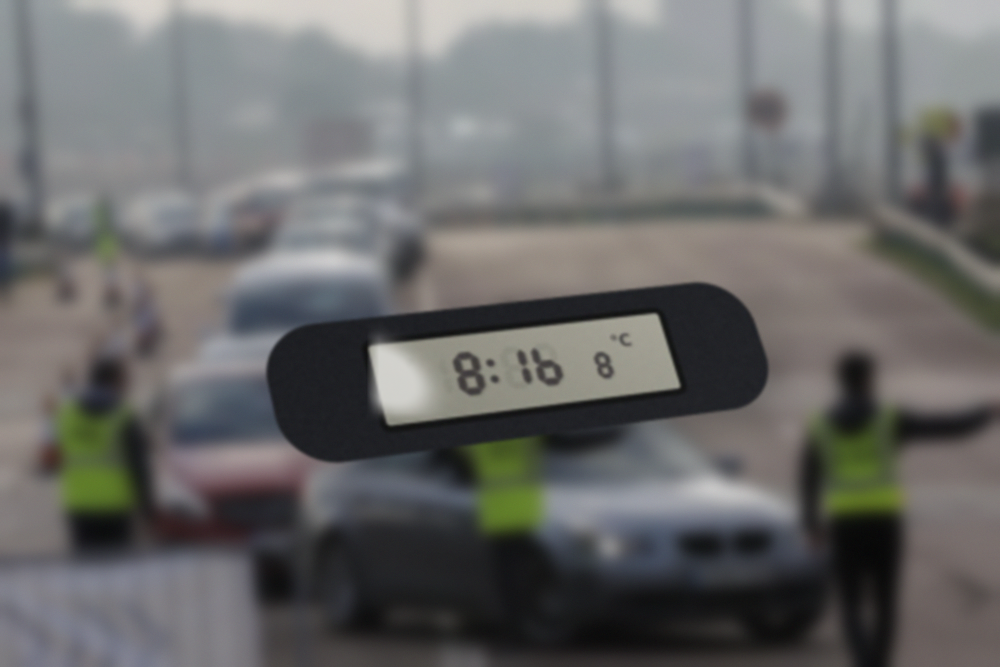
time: **8:16**
